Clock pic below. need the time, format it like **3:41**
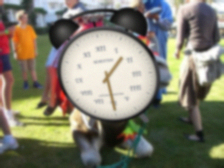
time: **1:30**
